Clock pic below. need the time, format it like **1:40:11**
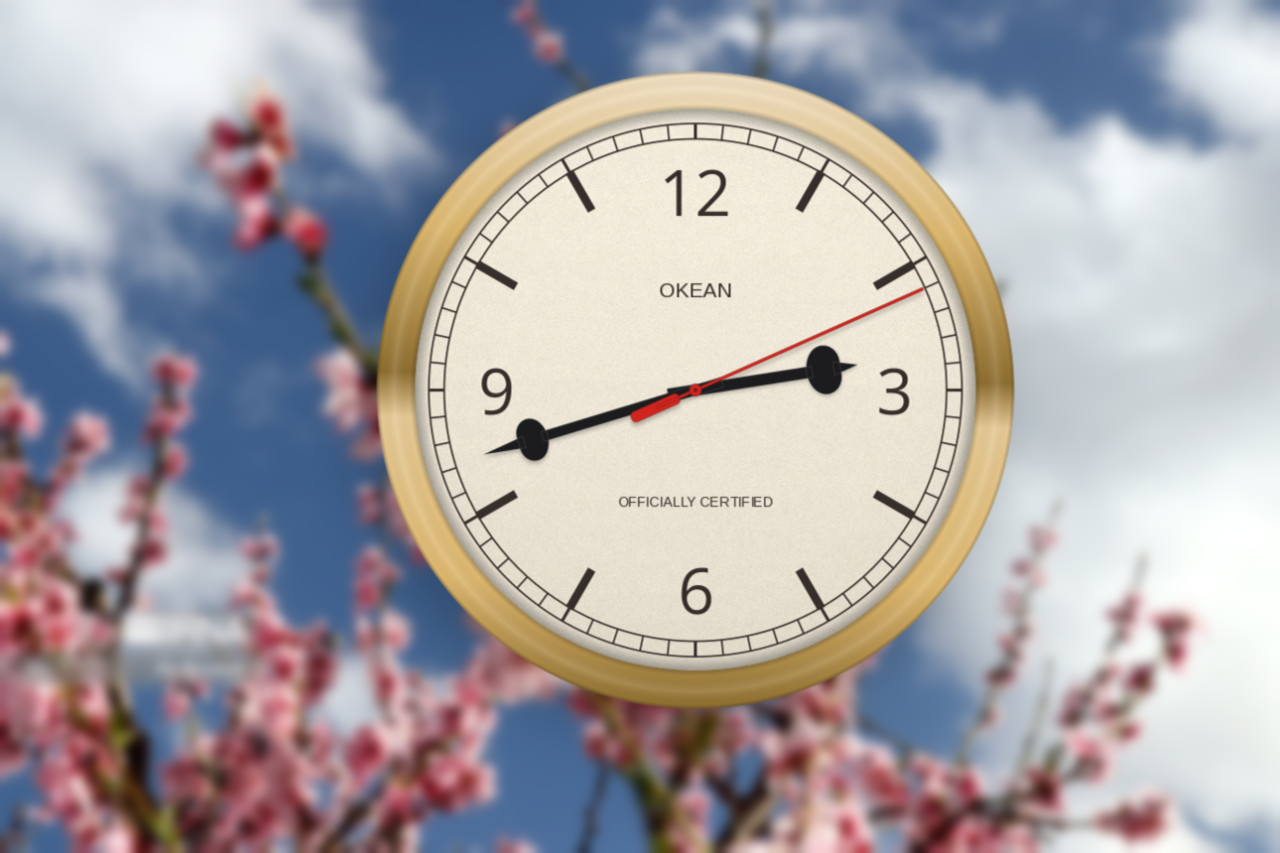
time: **2:42:11**
